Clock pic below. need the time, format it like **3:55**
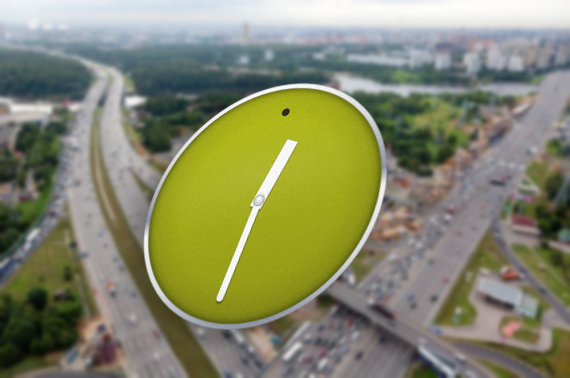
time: **12:31**
